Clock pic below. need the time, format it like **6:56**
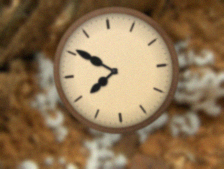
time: **7:51**
